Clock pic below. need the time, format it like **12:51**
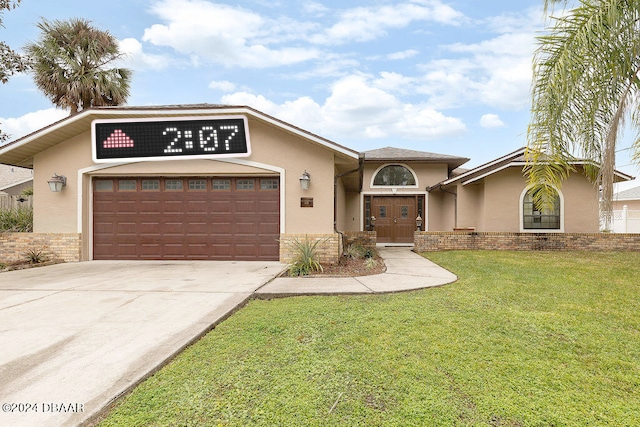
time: **2:07**
